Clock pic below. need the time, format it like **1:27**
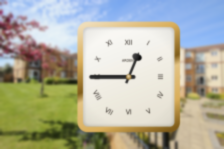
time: **12:45**
